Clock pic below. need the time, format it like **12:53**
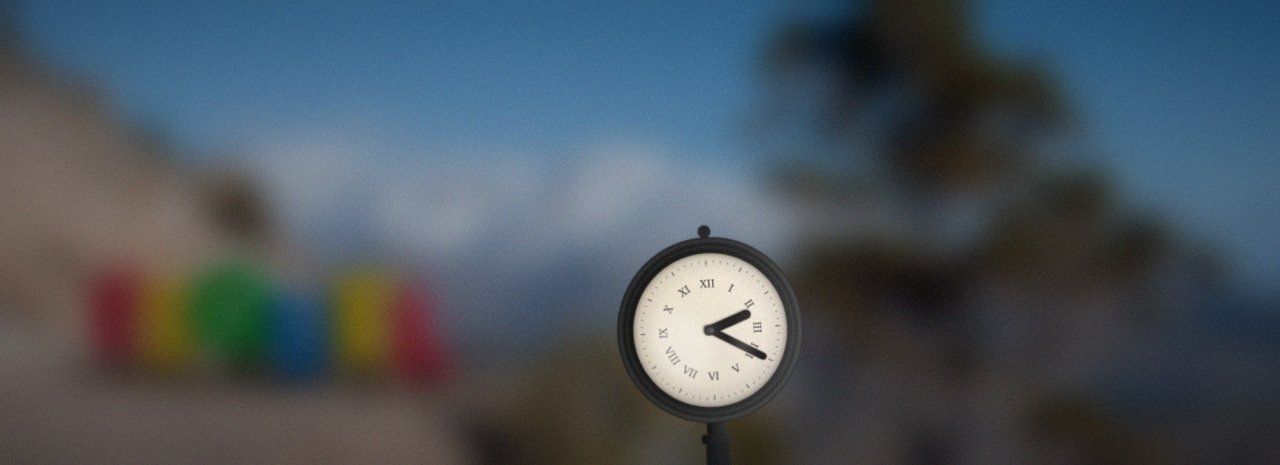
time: **2:20**
